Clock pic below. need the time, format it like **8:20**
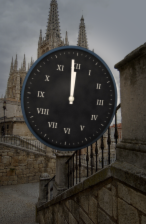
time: **11:59**
